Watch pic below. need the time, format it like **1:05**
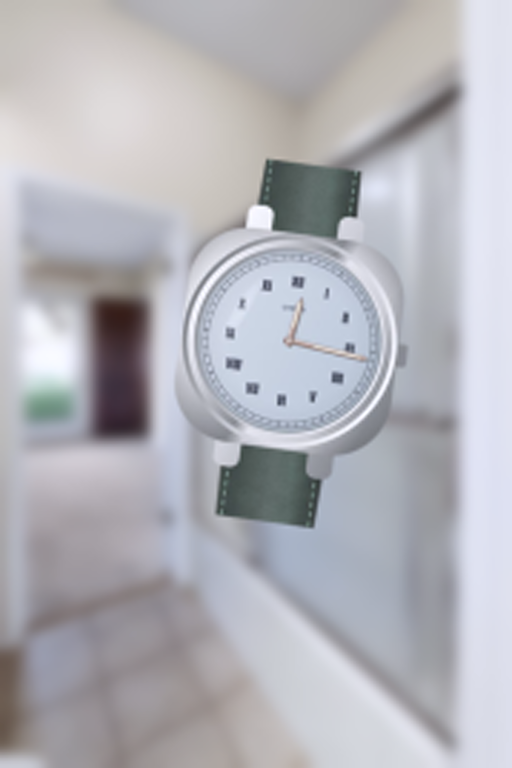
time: **12:16**
